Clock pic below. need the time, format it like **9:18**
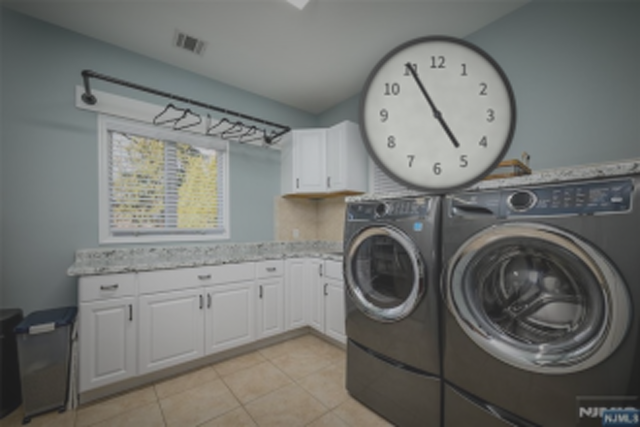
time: **4:55**
